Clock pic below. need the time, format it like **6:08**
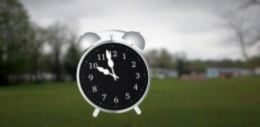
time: **9:58**
